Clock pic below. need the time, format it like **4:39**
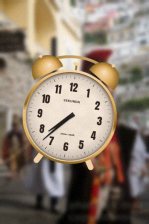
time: **7:37**
